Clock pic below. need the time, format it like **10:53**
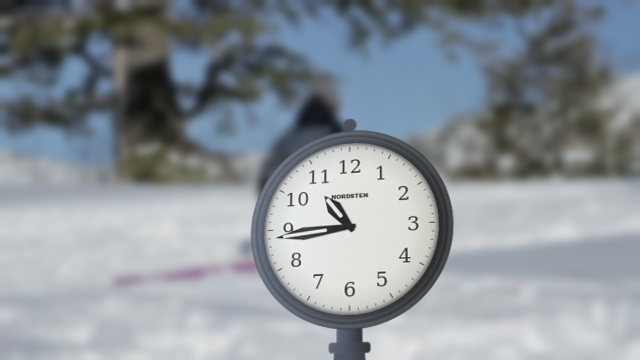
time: **10:44**
